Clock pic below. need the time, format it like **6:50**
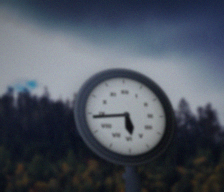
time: **5:44**
